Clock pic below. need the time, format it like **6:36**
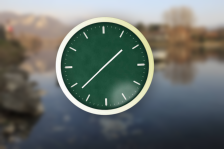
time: **1:38**
